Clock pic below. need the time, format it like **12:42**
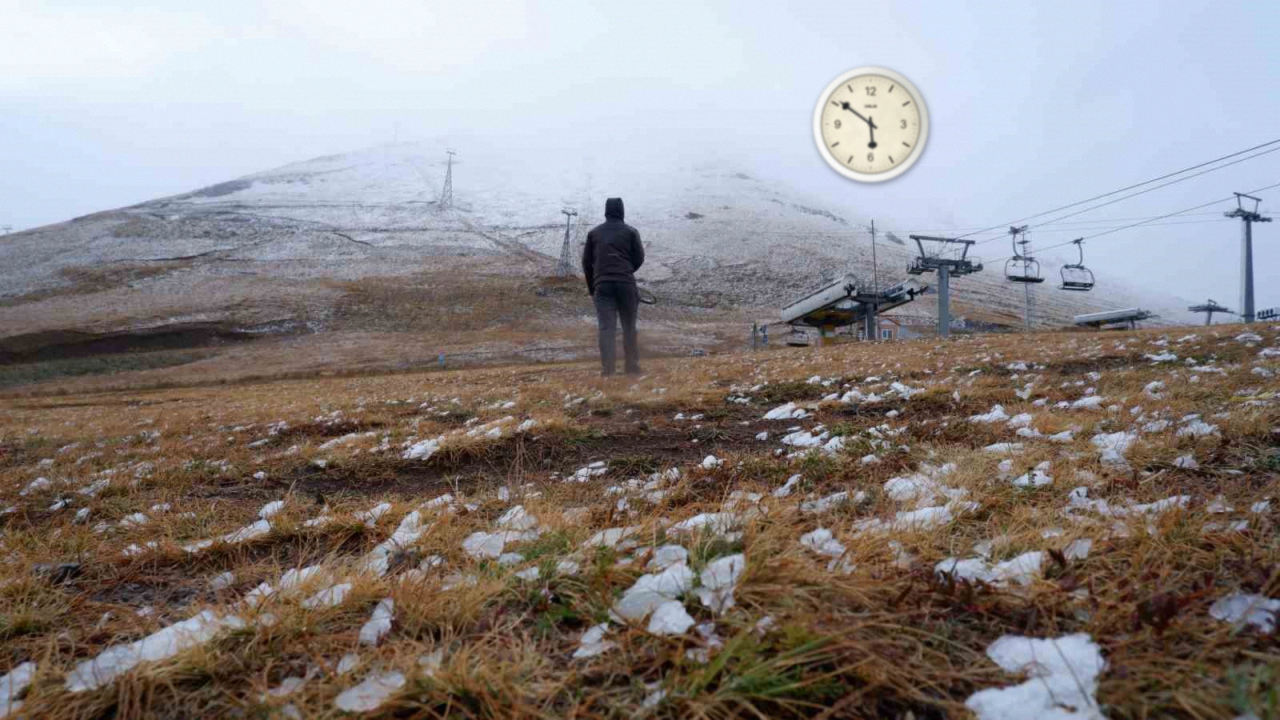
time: **5:51**
